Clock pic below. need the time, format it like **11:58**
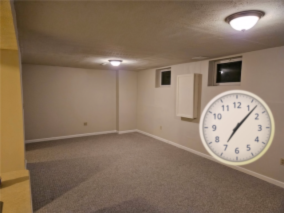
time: **7:07**
